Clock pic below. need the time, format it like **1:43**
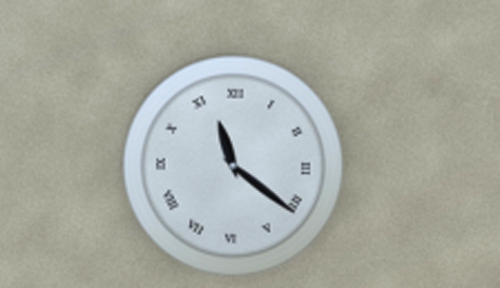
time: **11:21**
